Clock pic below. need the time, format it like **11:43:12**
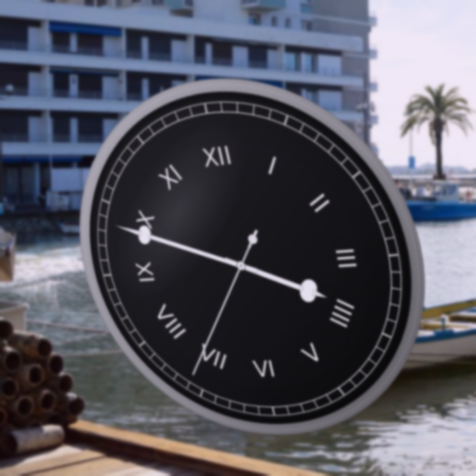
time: **3:48:36**
